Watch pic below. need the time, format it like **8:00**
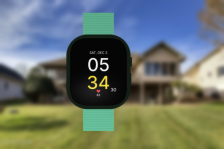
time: **5:34**
